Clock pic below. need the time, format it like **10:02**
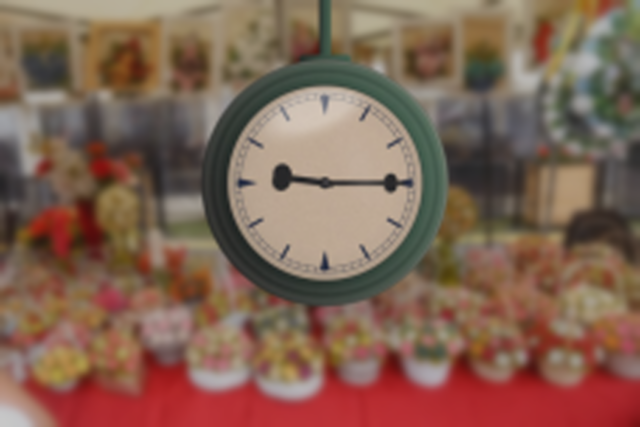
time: **9:15**
